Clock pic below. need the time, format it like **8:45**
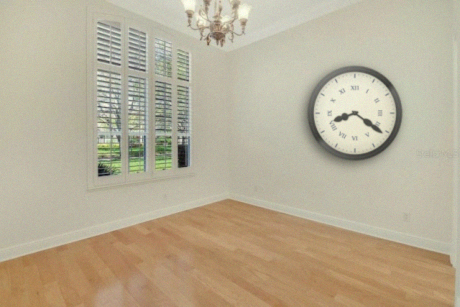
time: **8:21**
